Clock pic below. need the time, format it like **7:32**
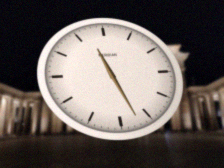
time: **11:27**
